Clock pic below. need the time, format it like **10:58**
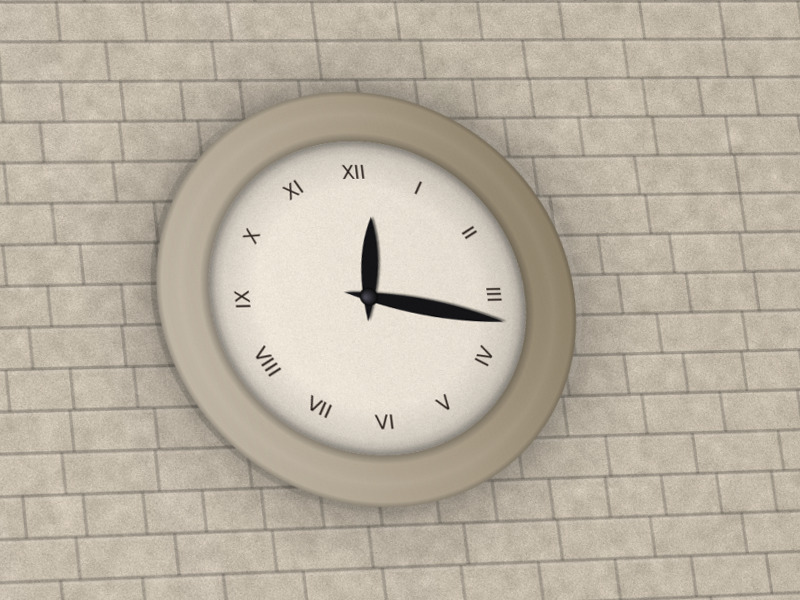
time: **12:17**
